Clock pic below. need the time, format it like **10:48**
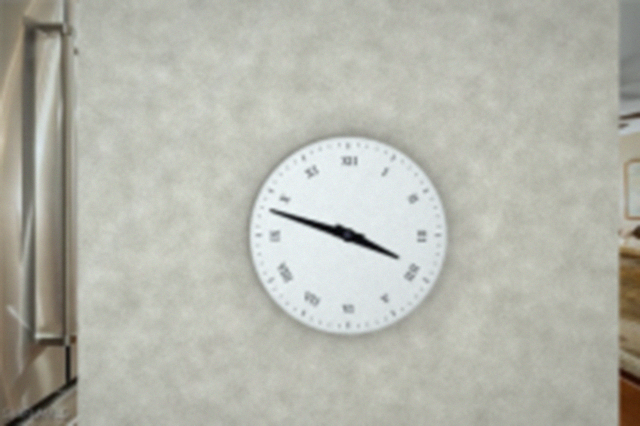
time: **3:48**
